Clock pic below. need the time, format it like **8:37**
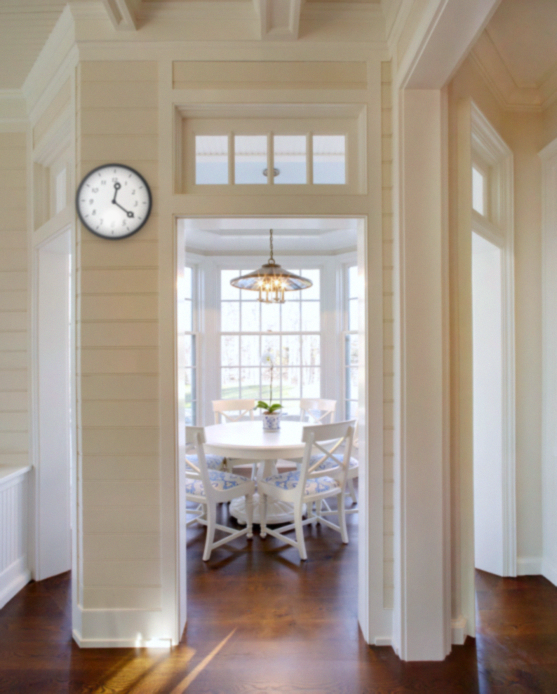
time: **12:21**
